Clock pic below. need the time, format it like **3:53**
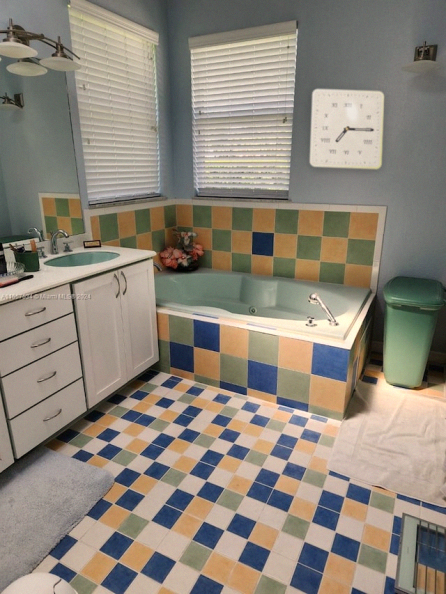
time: **7:15**
